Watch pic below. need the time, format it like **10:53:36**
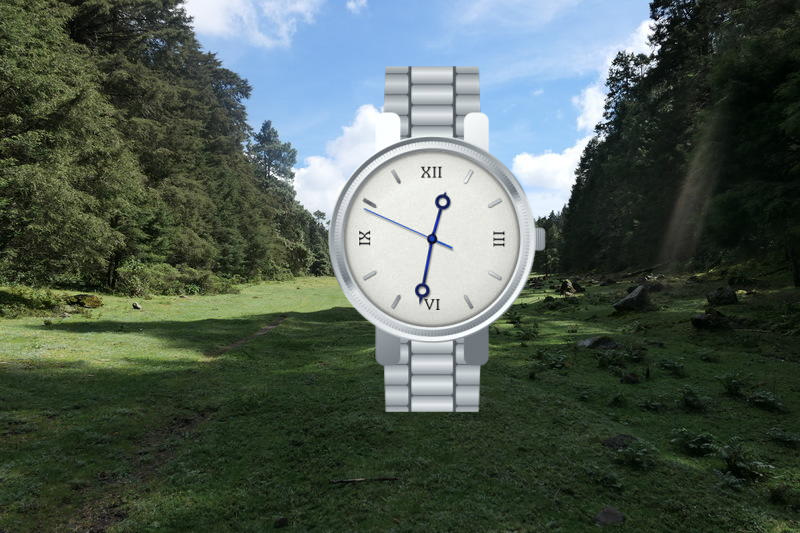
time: **12:31:49**
